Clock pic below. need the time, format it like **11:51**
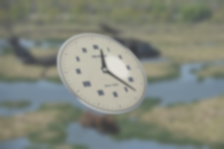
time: **12:23**
